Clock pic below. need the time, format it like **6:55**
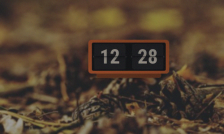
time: **12:28**
